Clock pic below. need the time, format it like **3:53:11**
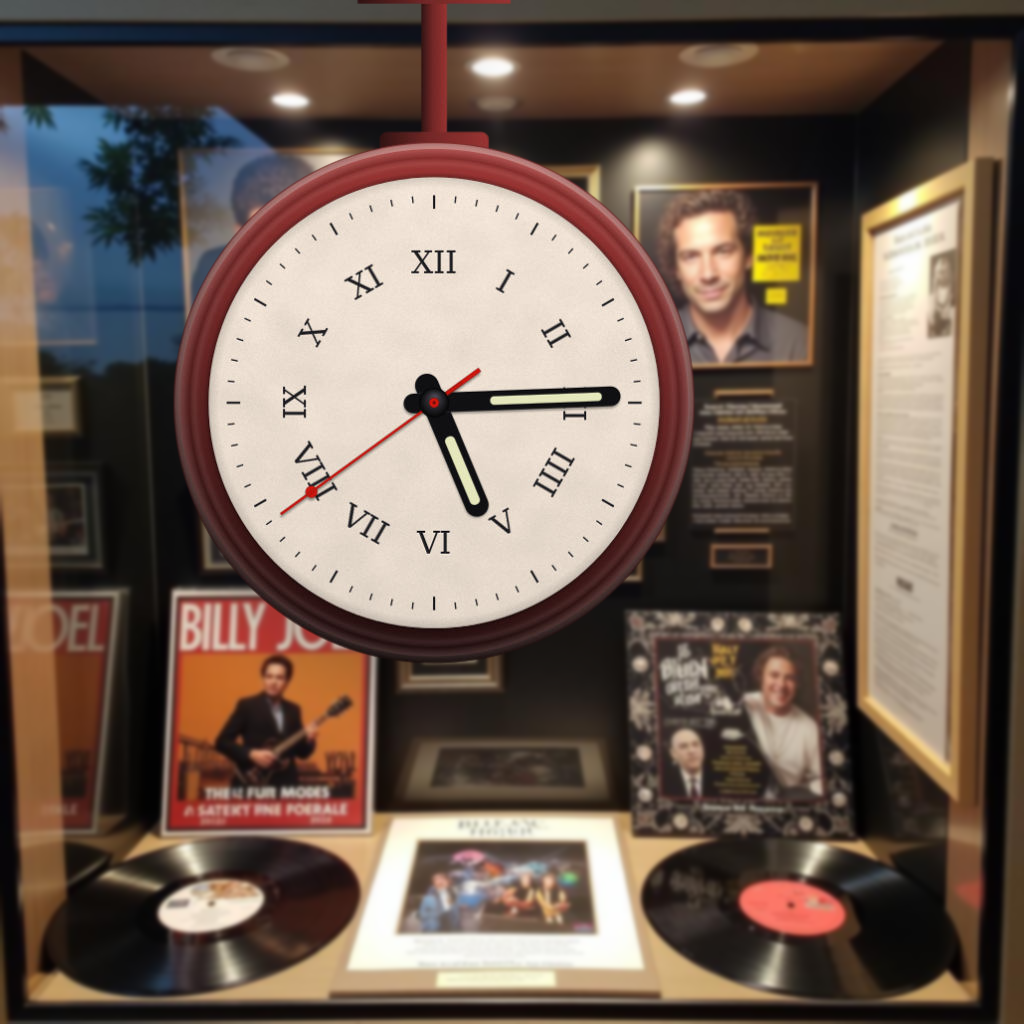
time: **5:14:39**
